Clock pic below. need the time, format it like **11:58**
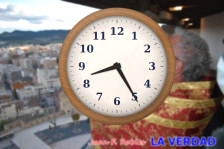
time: **8:25**
